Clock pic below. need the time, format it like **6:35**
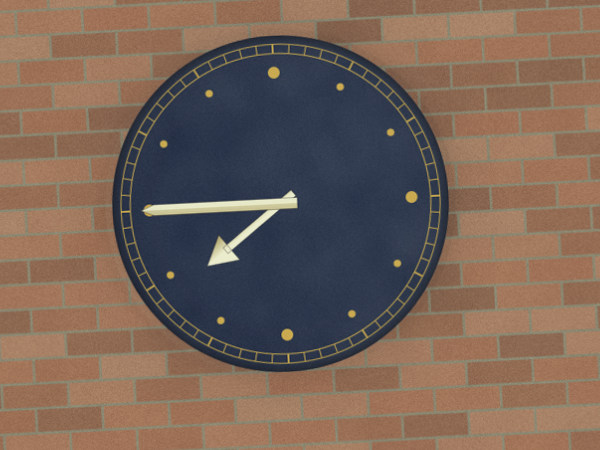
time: **7:45**
